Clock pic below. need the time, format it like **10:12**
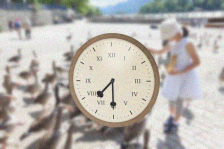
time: **7:30**
